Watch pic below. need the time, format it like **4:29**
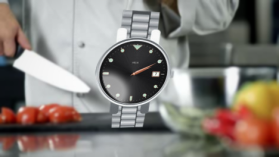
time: **2:10**
